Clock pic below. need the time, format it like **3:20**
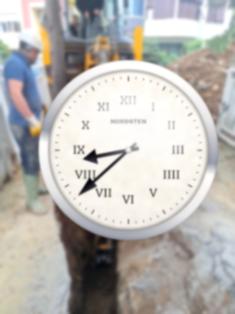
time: **8:38**
